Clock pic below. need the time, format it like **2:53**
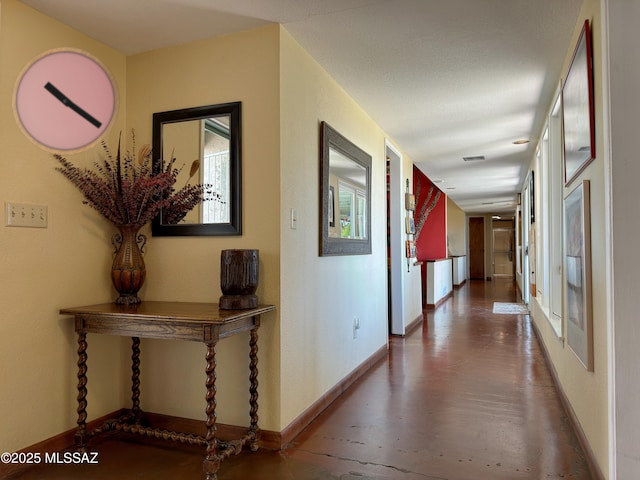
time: **10:21**
